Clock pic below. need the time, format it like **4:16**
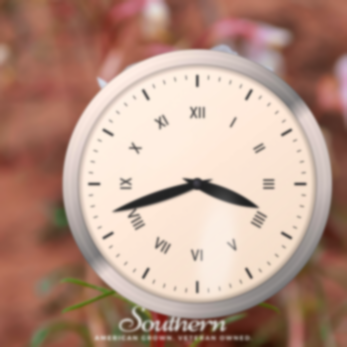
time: **3:42**
